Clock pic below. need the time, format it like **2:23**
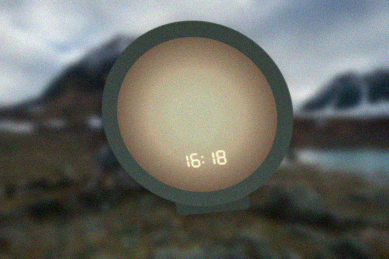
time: **16:18**
